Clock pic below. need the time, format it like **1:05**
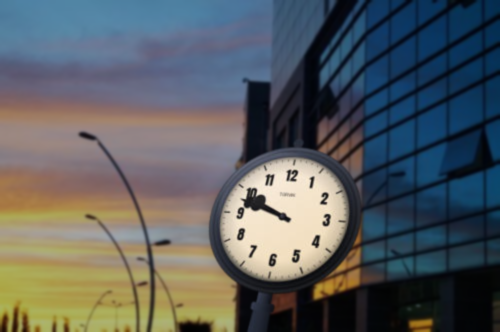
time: **9:48**
